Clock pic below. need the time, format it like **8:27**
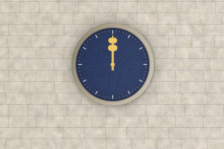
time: **12:00**
